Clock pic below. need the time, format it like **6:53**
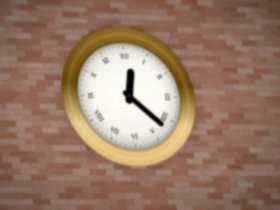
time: **12:22**
